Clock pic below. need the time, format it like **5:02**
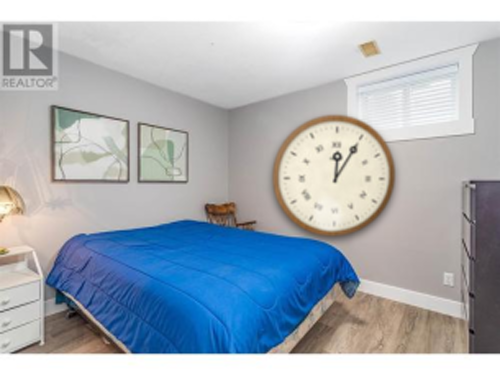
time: **12:05**
